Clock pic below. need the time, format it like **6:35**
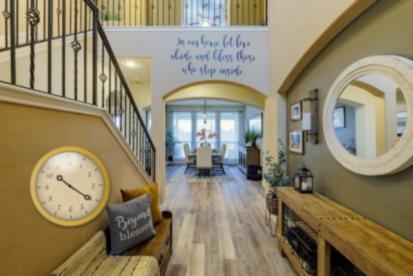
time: **10:21**
